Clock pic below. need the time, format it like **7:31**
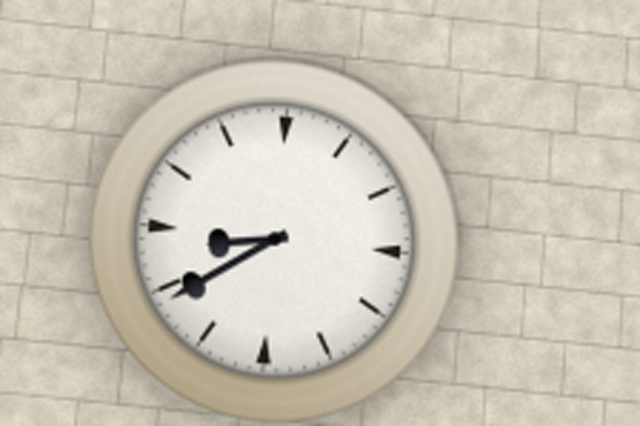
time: **8:39**
